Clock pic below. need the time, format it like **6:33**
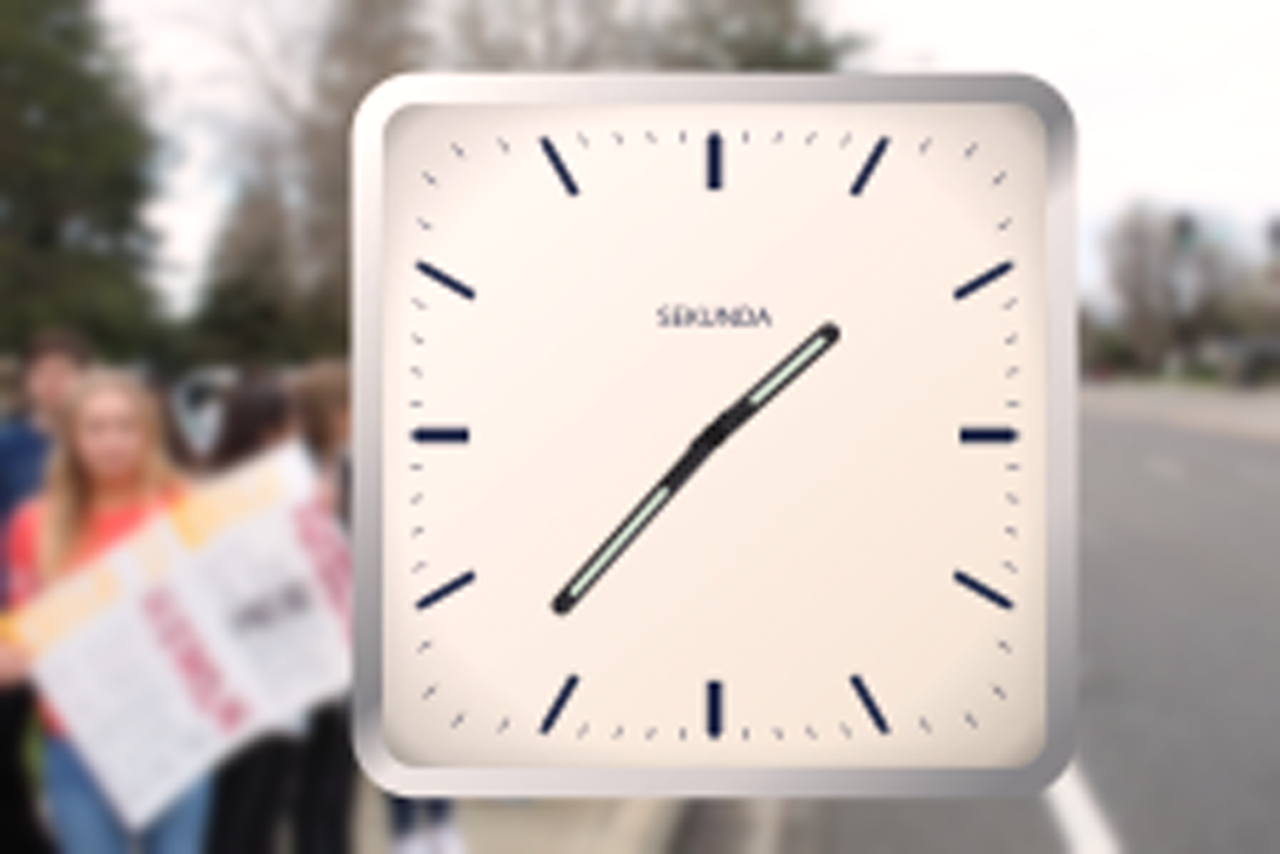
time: **1:37**
